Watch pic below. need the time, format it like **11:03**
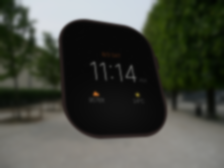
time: **11:14**
